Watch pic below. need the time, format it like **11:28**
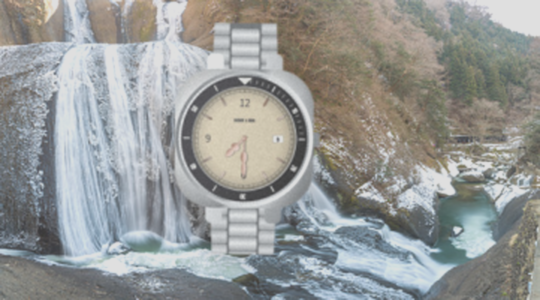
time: **7:30**
